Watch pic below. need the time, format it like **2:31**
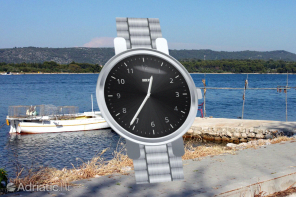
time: **12:36**
